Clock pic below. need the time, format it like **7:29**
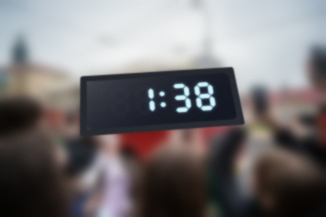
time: **1:38**
